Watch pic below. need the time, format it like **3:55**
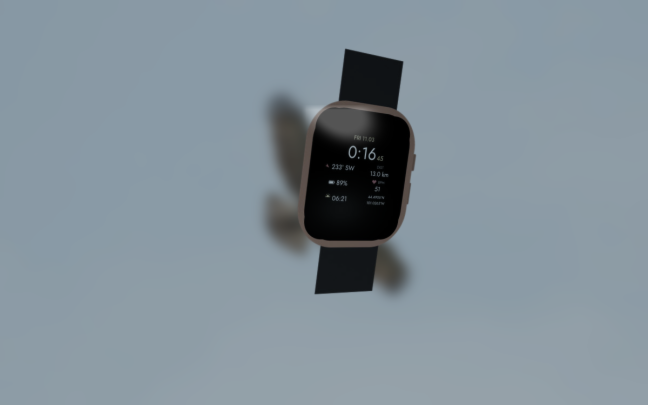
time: **0:16**
